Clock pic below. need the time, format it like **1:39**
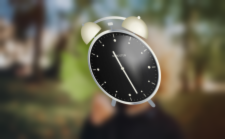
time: **11:27**
